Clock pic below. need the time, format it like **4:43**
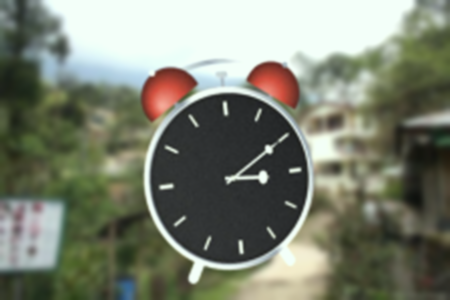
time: **3:10**
